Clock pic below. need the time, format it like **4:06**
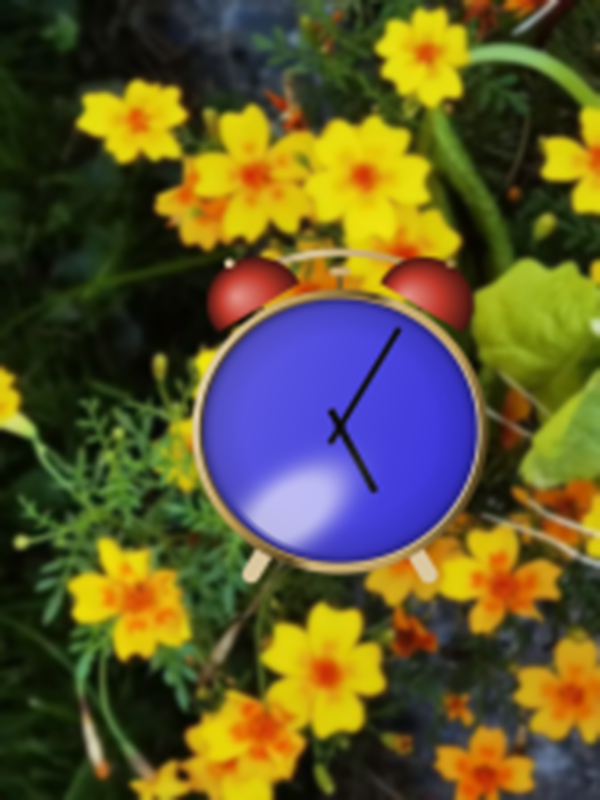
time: **5:05**
